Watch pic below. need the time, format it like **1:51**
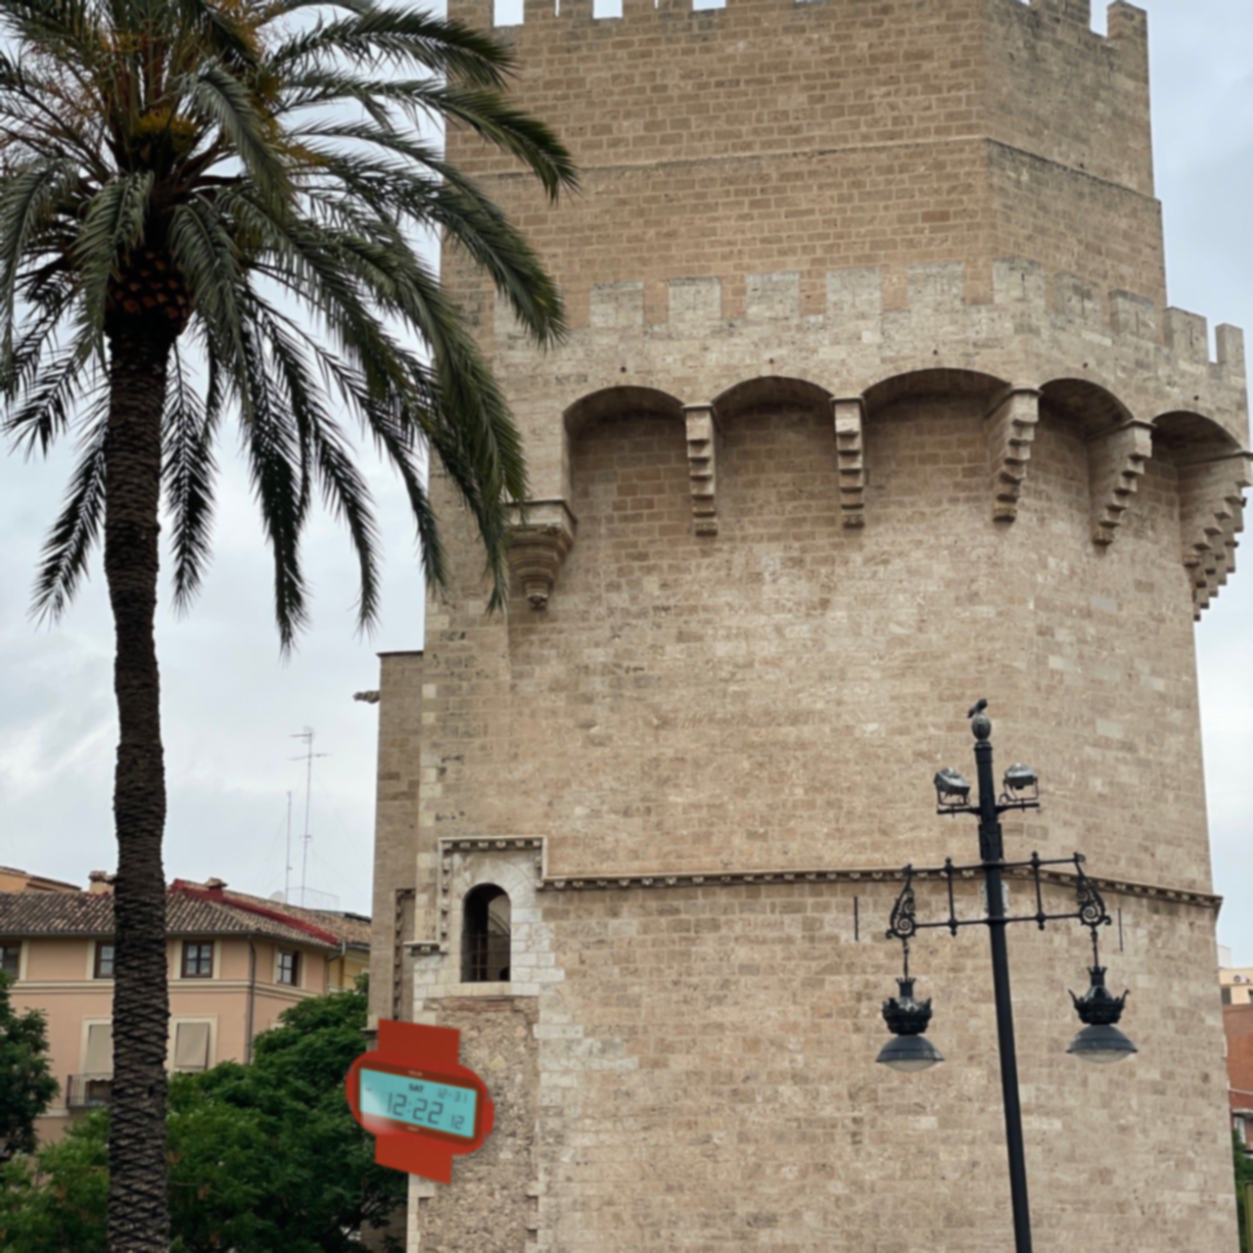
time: **12:22**
